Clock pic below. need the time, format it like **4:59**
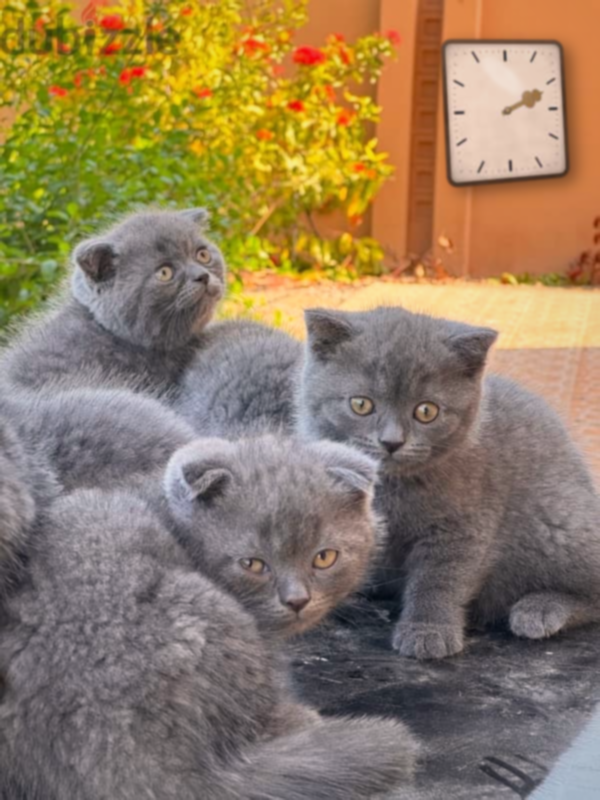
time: **2:11**
